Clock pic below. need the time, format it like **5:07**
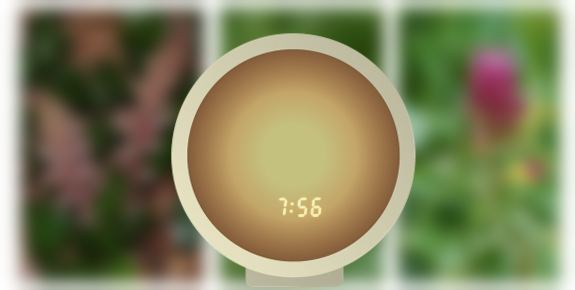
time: **7:56**
